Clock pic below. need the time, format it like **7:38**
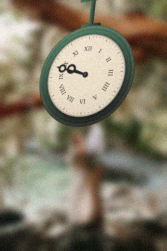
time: **9:48**
